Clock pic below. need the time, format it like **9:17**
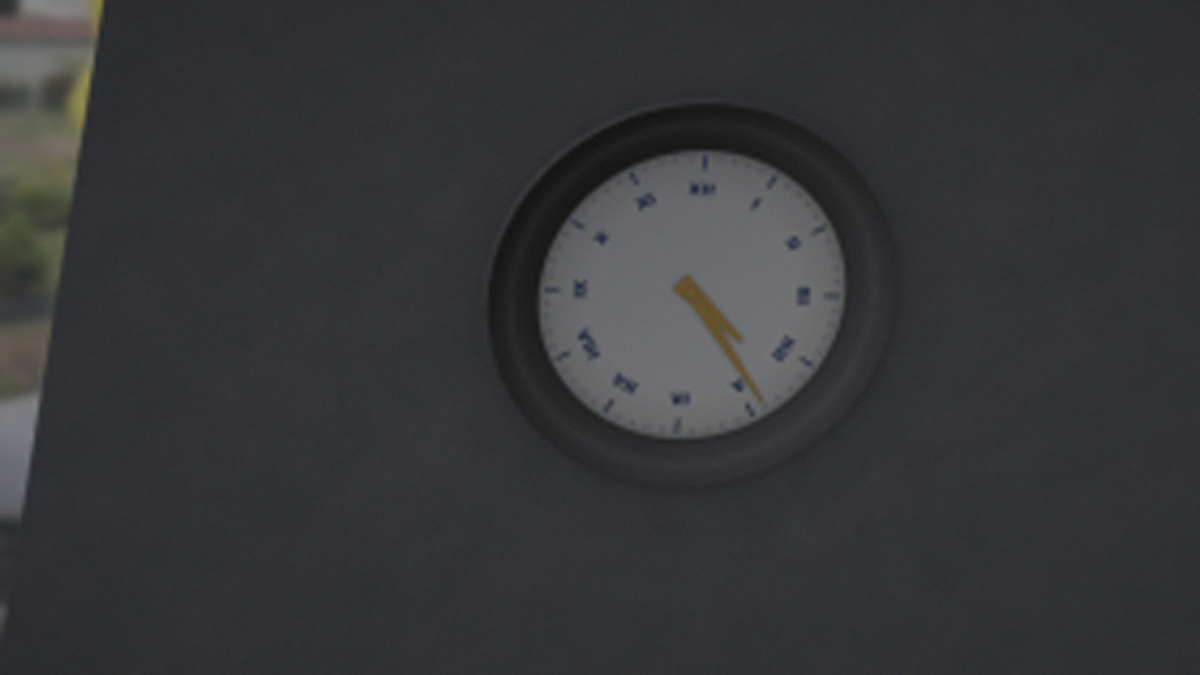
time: **4:24**
